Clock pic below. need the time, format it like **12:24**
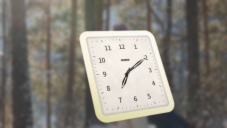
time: **7:10**
